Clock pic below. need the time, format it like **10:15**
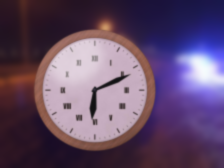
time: **6:11**
